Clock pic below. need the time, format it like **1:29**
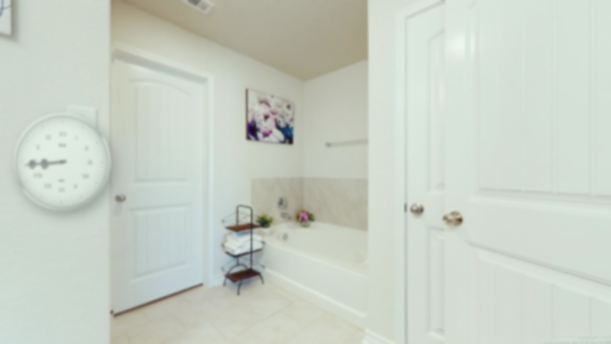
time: **8:44**
